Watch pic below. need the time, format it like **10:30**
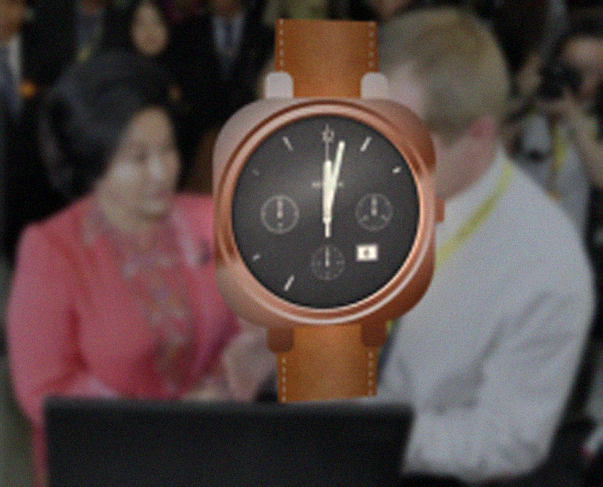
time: **12:02**
